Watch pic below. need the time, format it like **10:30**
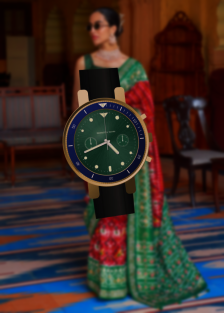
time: **4:42**
